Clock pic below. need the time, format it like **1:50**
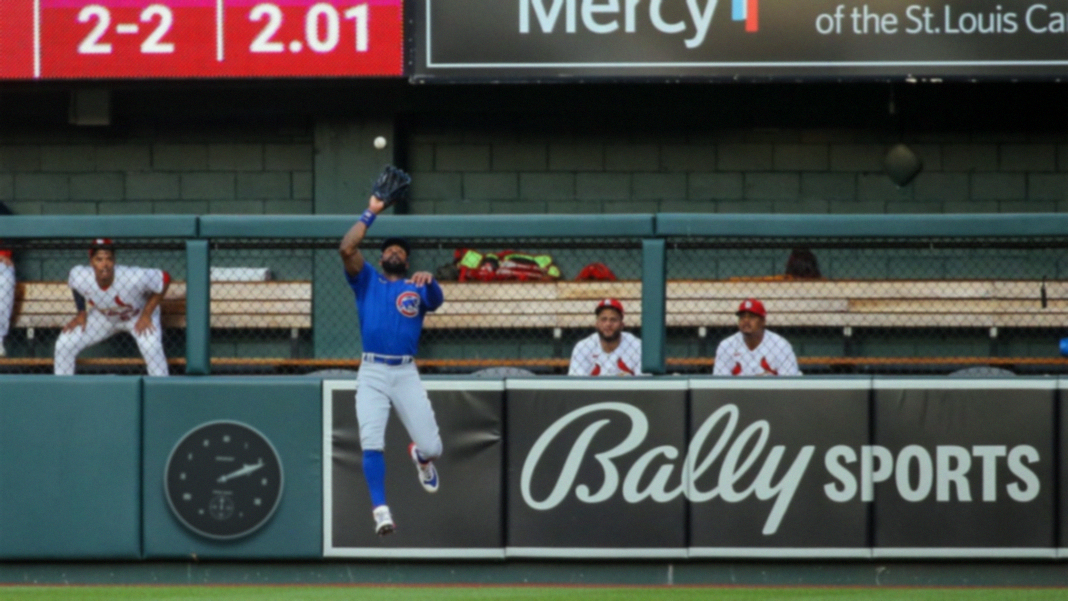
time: **2:11**
